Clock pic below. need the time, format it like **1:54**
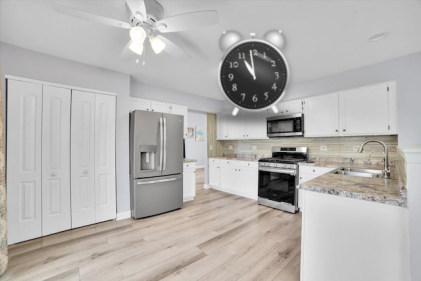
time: **10:59**
